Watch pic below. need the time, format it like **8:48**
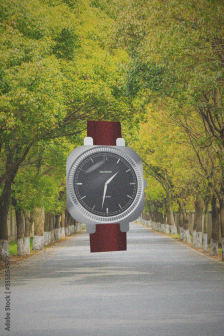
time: **1:32**
